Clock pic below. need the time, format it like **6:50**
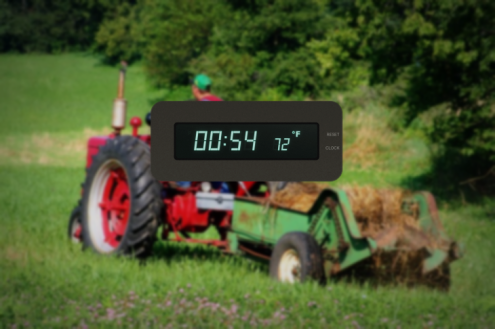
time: **0:54**
